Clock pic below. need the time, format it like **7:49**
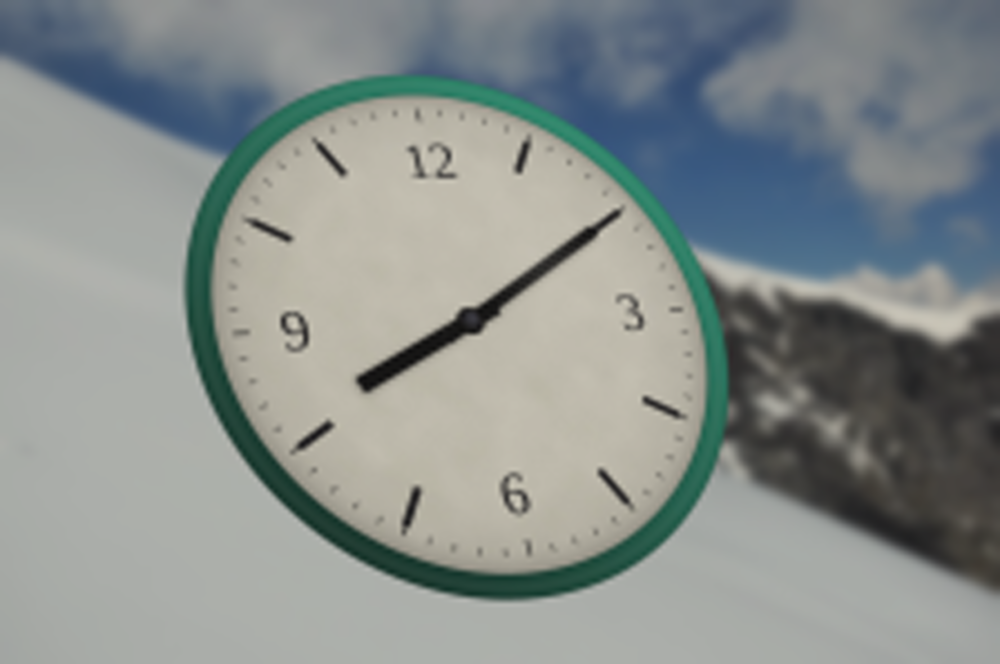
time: **8:10**
